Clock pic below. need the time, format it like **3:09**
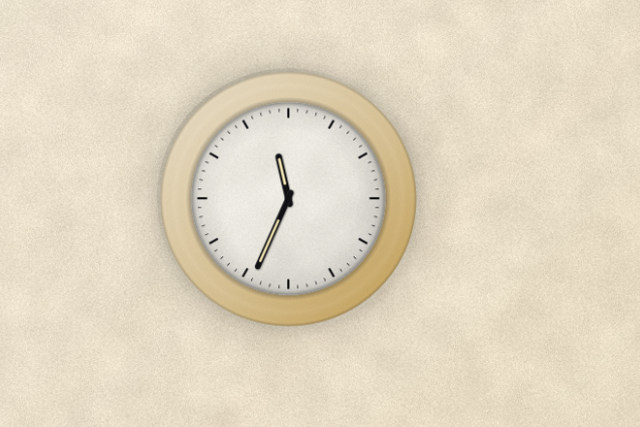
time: **11:34**
